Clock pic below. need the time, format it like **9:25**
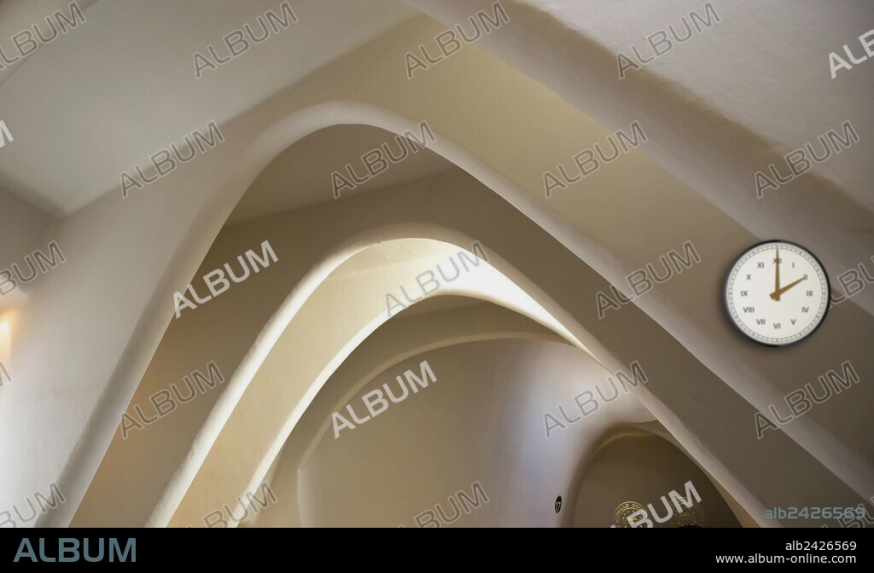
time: **2:00**
